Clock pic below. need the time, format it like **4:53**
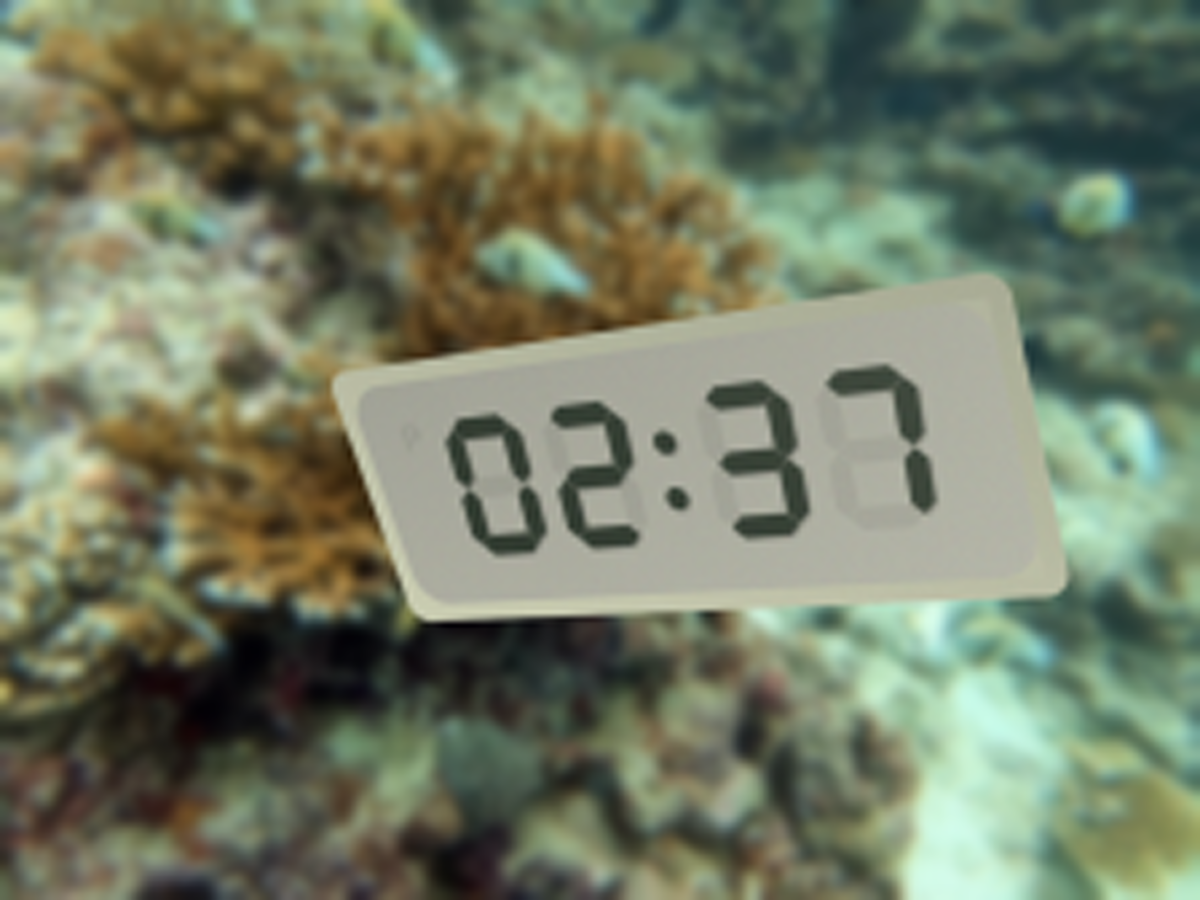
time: **2:37**
